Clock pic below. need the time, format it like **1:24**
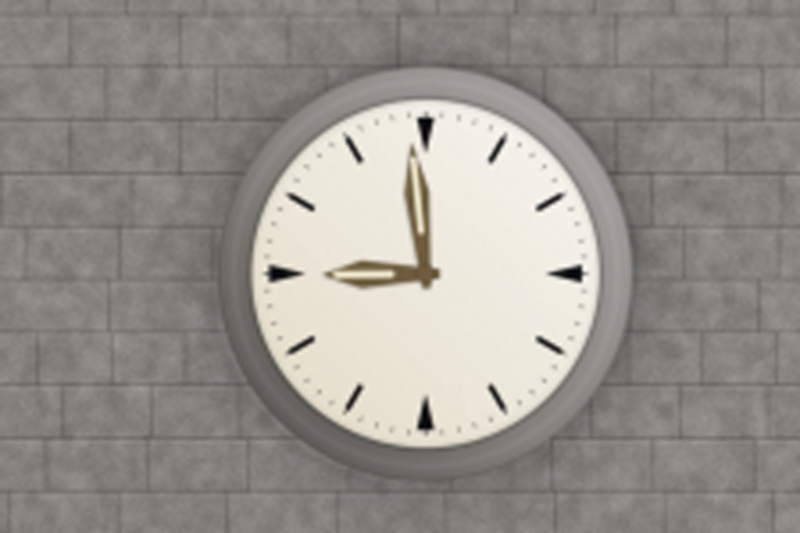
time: **8:59**
